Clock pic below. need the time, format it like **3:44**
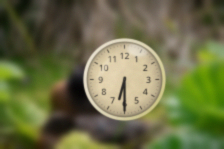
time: **6:30**
